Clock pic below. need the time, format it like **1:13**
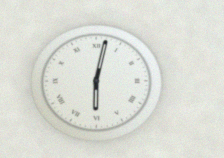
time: **6:02**
